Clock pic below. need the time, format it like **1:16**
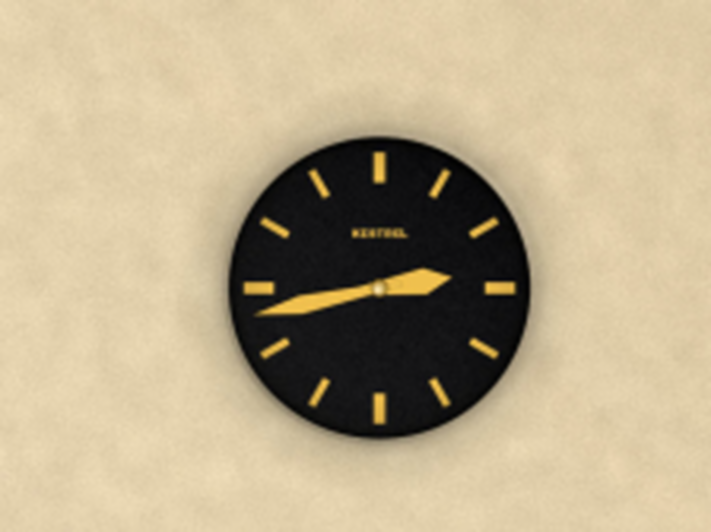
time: **2:43**
